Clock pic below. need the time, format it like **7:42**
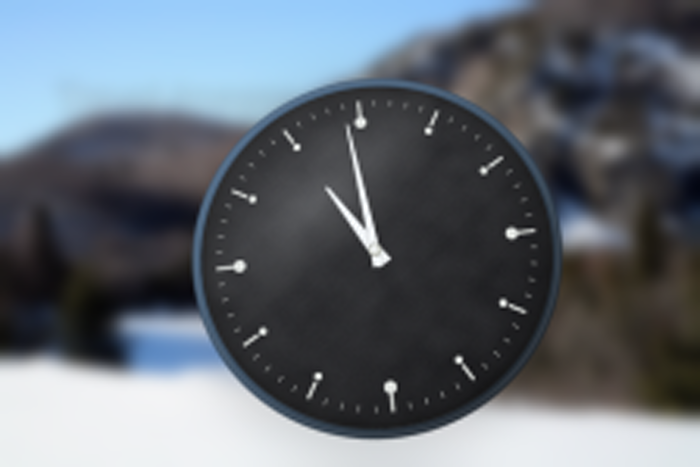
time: **10:59**
